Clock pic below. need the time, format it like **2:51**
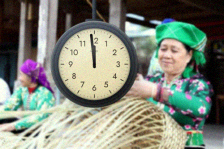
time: **11:59**
